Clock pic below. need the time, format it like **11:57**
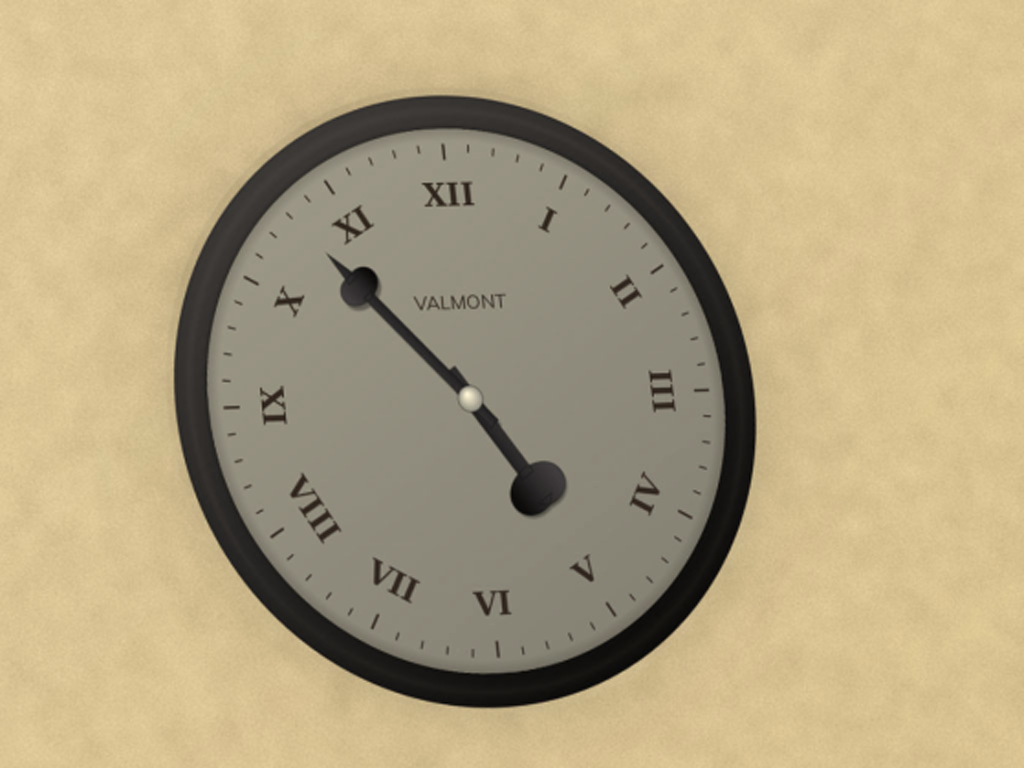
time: **4:53**
